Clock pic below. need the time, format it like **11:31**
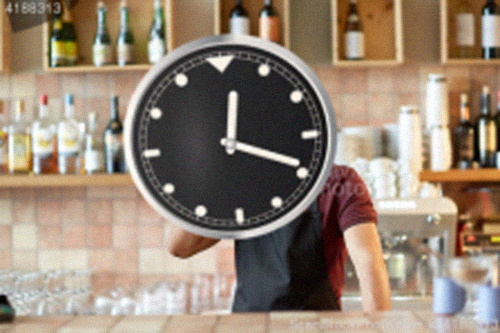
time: **12:19**
